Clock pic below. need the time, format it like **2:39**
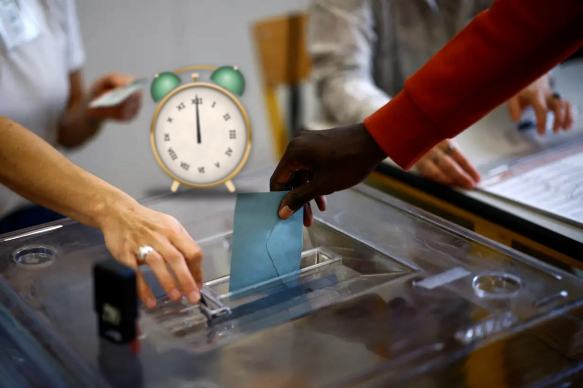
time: **12:00**
